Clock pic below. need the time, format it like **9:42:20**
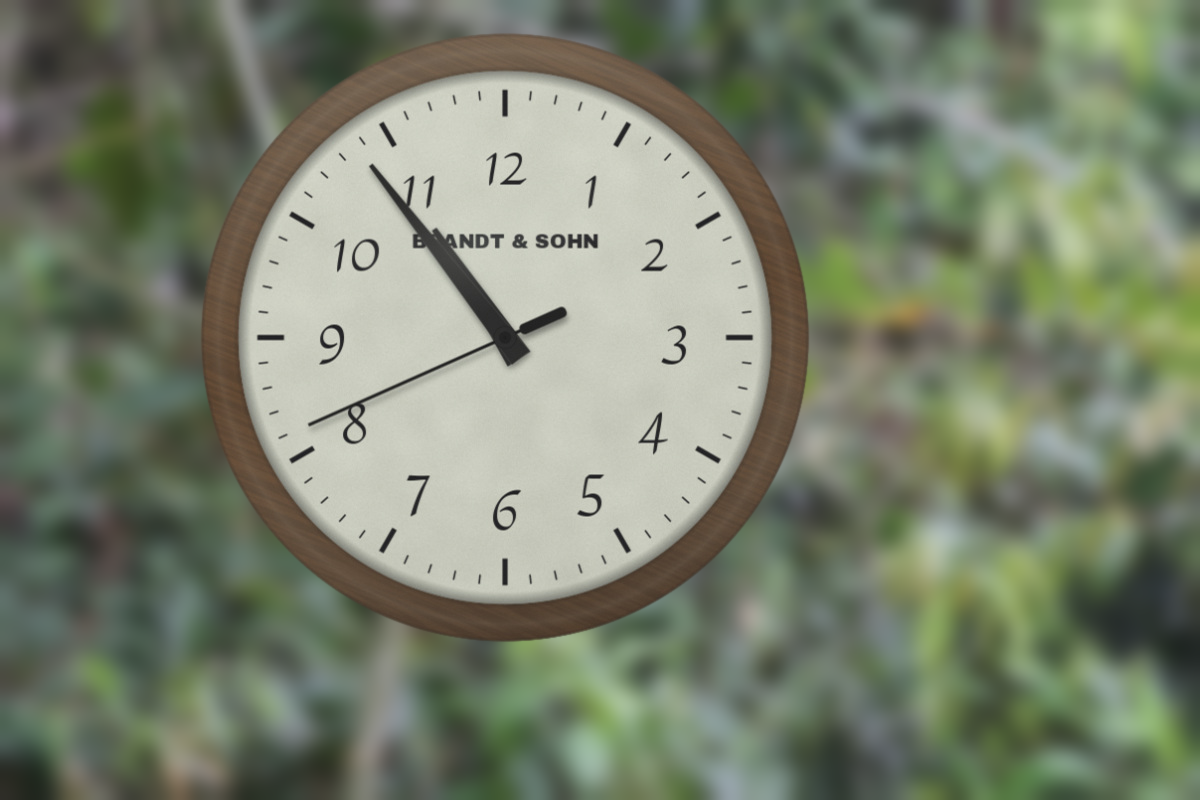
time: **10:53:41**
